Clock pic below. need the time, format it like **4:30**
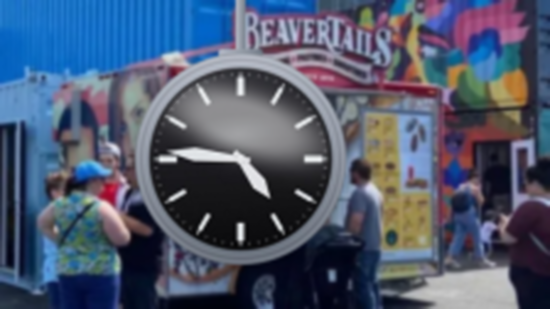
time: **4:46**
